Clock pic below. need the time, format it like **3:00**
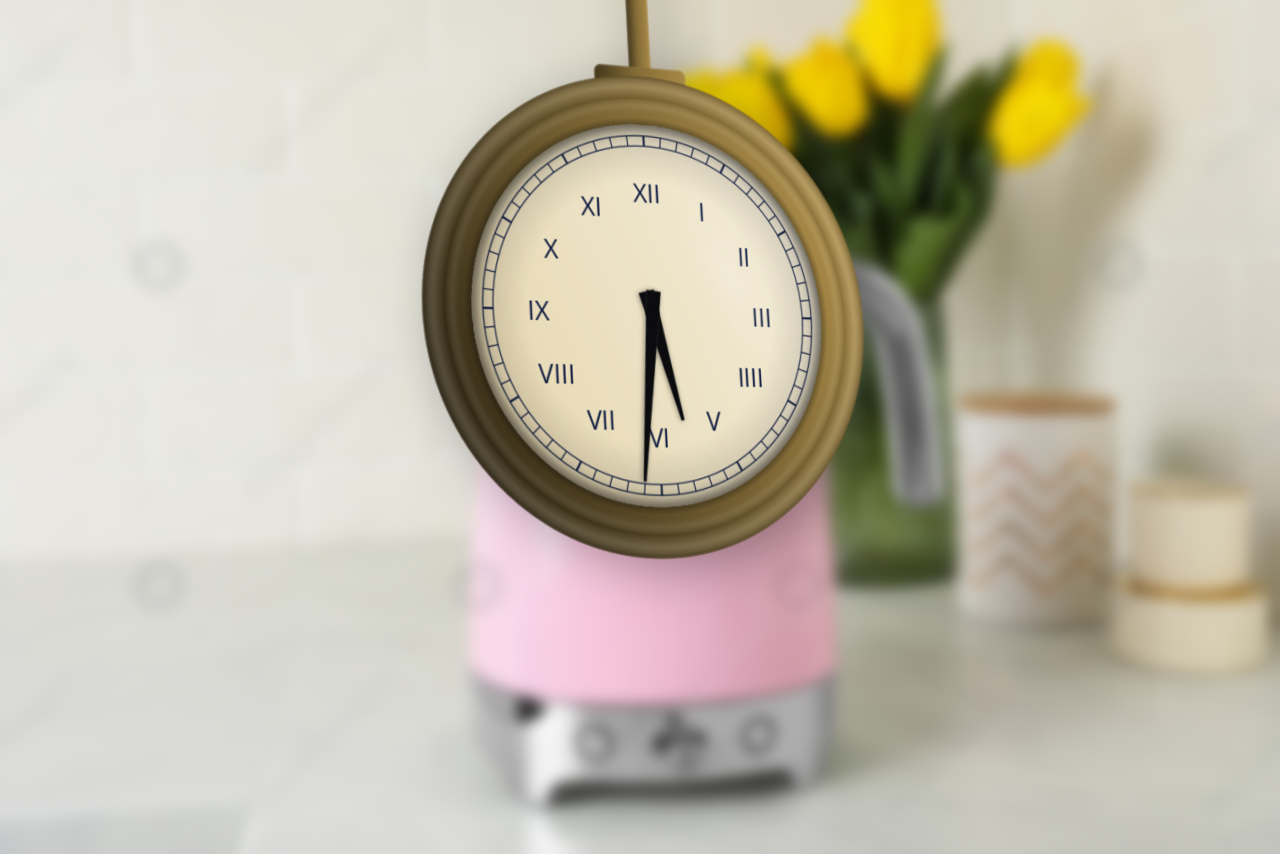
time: **5:31**
